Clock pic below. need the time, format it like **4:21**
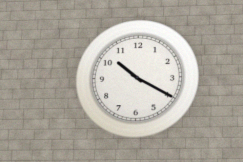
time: **10:20**
